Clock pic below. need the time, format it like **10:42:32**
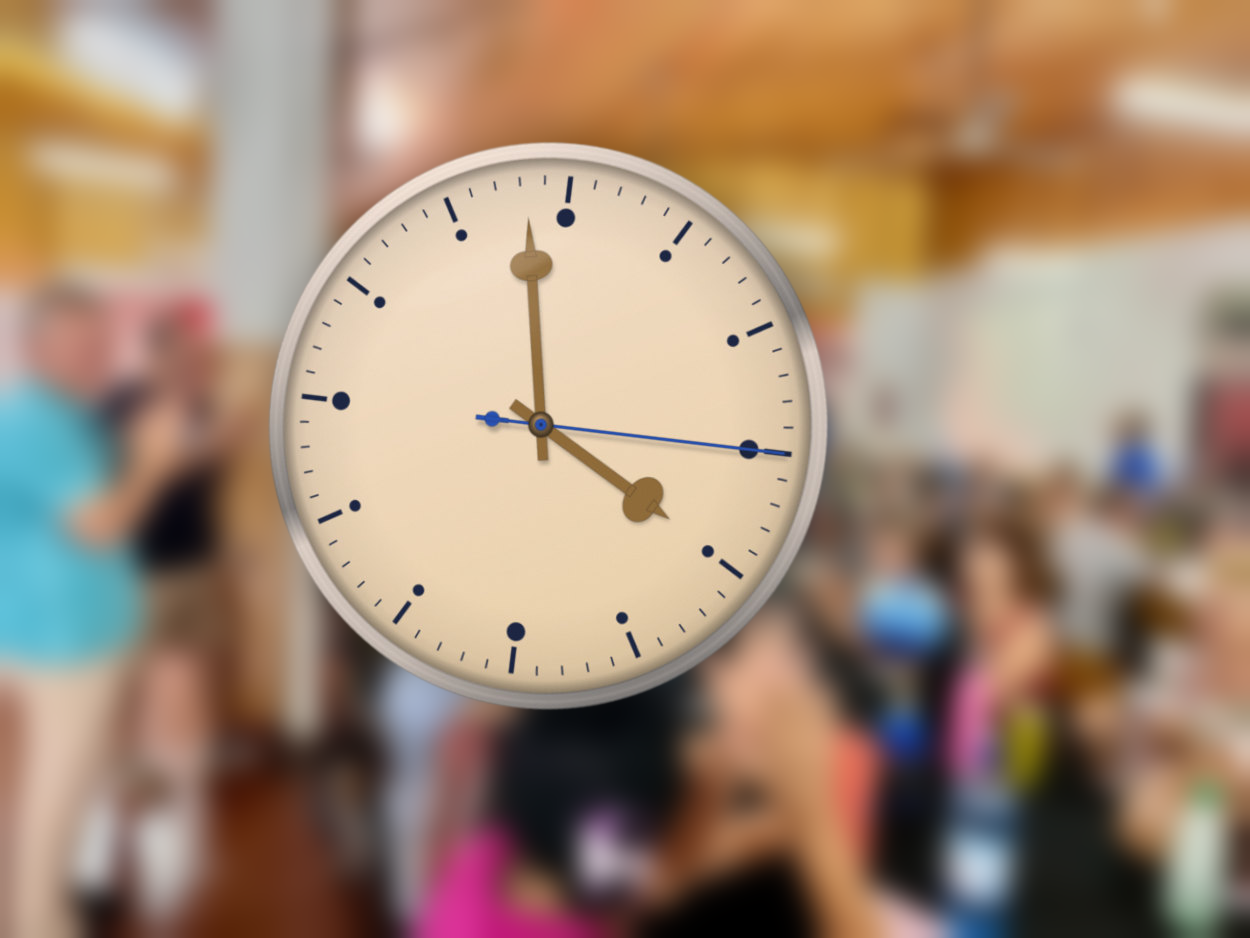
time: **3:58:15**
